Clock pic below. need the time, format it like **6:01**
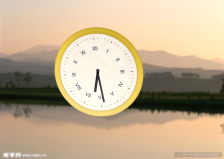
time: **6:29**
